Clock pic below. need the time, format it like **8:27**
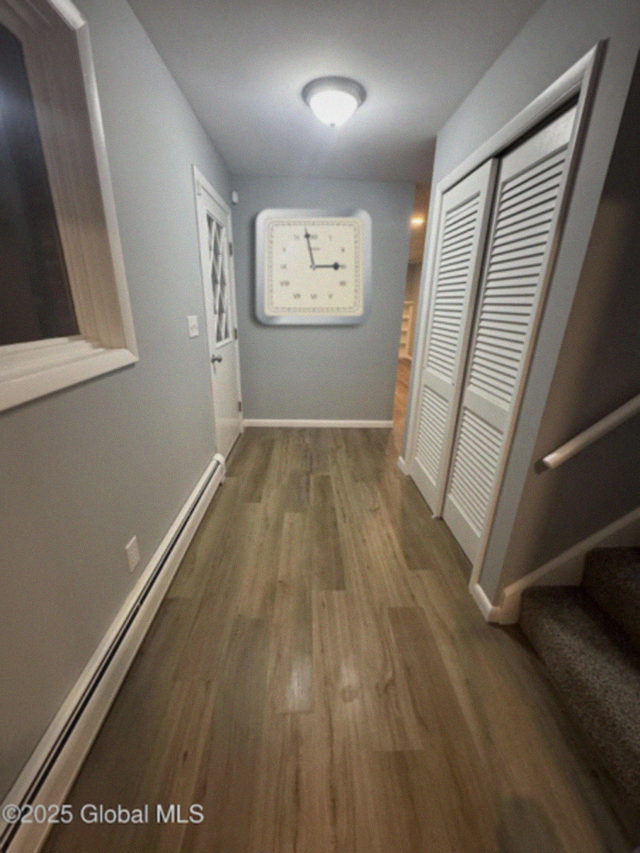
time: **2:58**
